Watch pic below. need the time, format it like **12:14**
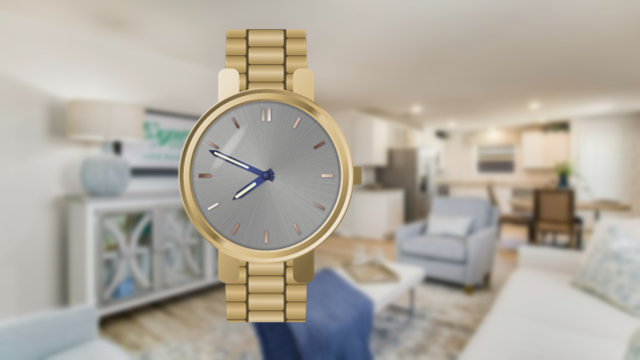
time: **7:49**
